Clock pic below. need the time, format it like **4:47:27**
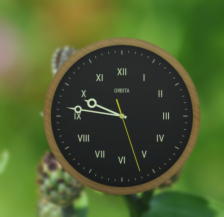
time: **9:46:27**
